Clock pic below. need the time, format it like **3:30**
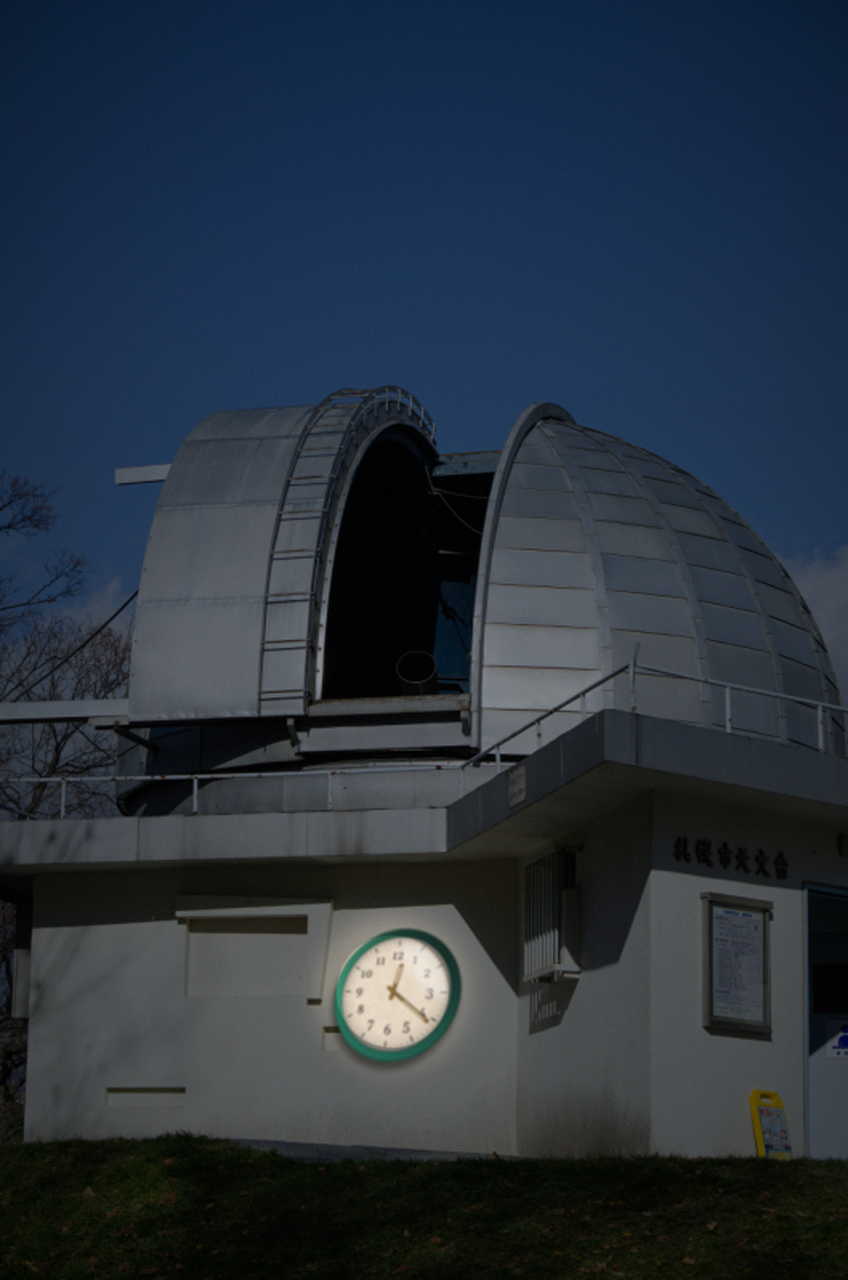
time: **12:21**
